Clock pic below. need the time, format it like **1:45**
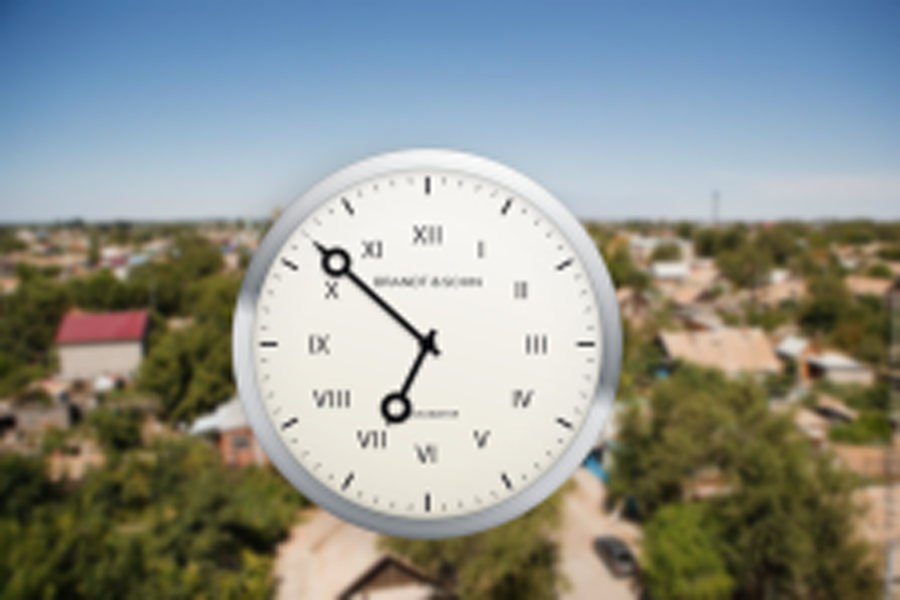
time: **6:52**
